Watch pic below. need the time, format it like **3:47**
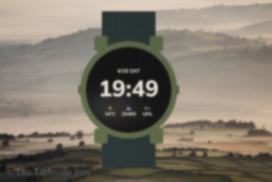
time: **19:49**
